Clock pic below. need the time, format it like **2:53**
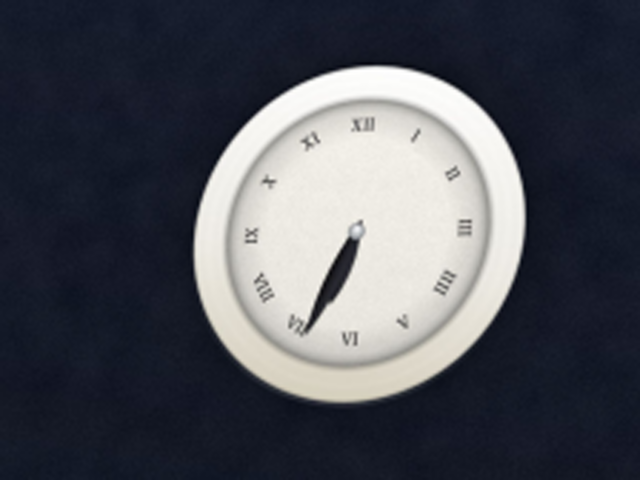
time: **6:34**
